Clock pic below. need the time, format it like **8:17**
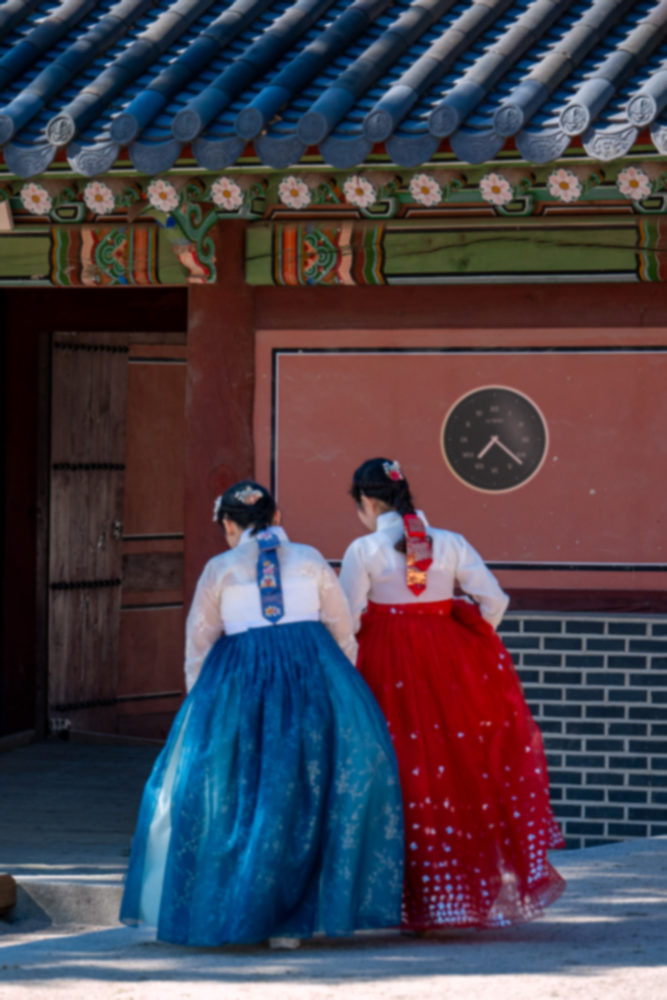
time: **7:22**
